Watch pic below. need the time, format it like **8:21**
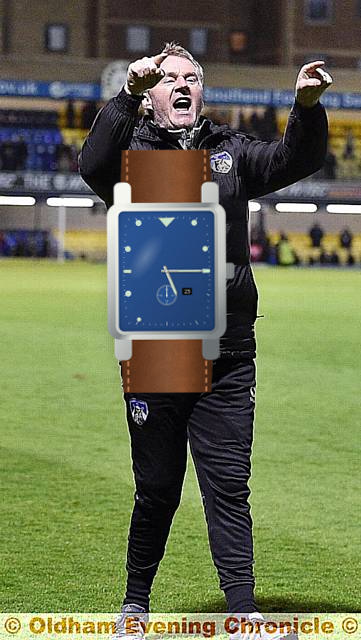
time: **5:15**
